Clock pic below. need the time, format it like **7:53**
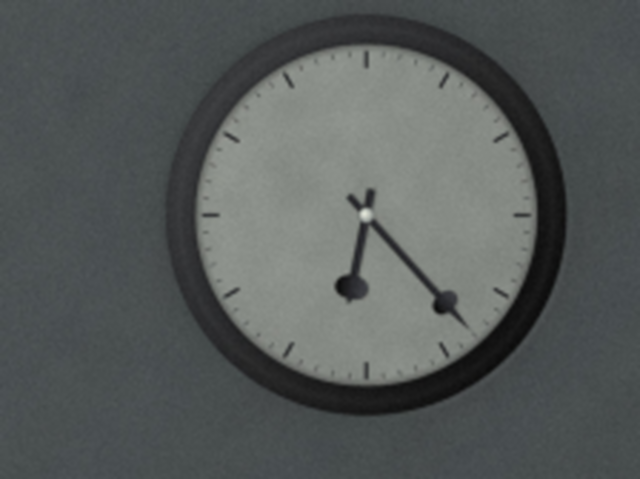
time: **6:23**
